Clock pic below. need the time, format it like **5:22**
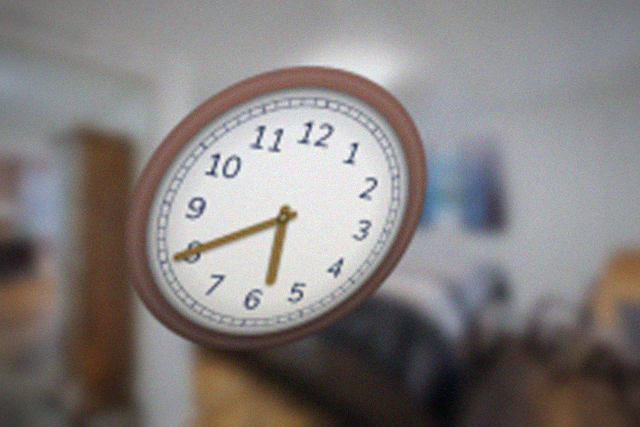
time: **5:40**
